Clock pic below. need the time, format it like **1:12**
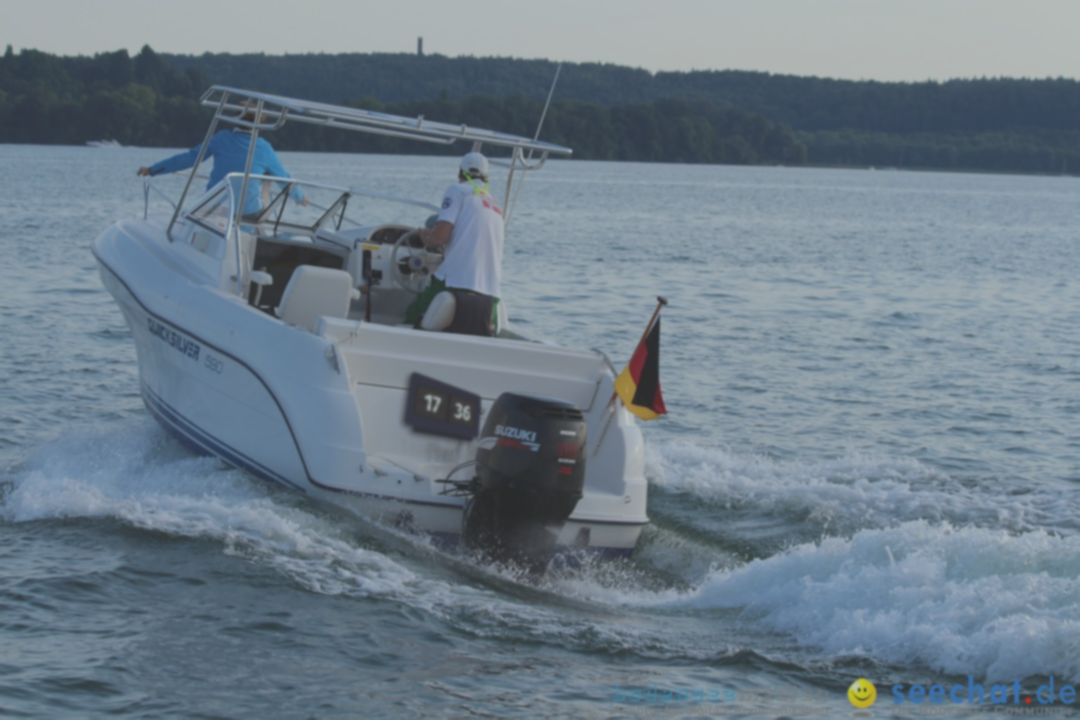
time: **17:36**
